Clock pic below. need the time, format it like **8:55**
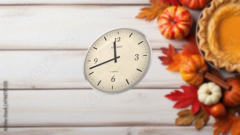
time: **11:42**
